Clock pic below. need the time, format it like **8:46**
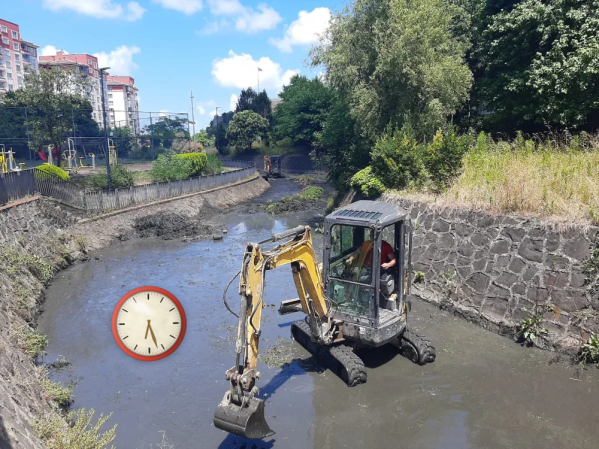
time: **6:27**
